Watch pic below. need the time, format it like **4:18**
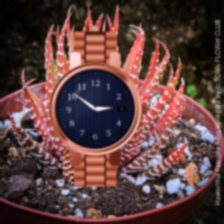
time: **2:51**
